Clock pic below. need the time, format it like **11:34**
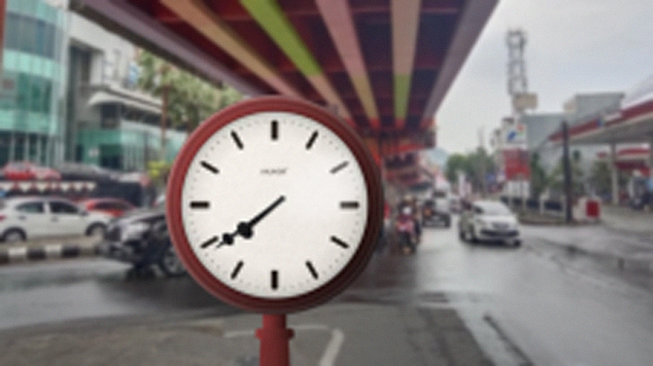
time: **7:39**
